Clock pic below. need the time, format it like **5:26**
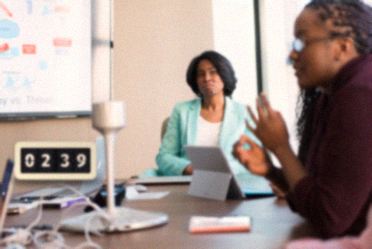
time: **2:39**
